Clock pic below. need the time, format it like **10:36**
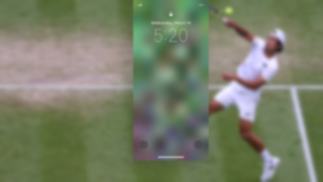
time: **5:20**
